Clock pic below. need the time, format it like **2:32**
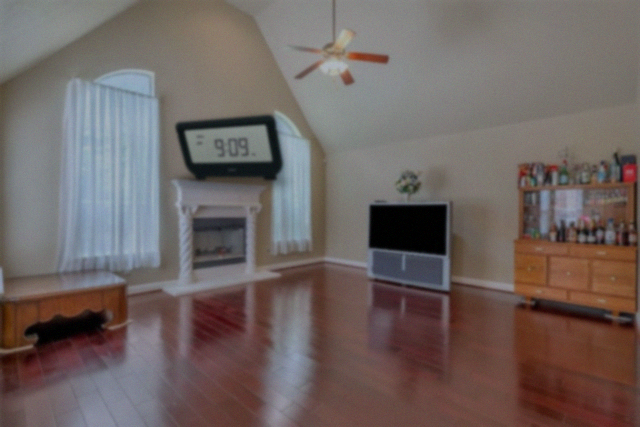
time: **9:09**
